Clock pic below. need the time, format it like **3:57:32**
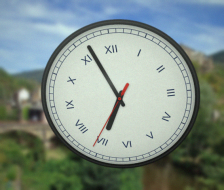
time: **6:56:36**
